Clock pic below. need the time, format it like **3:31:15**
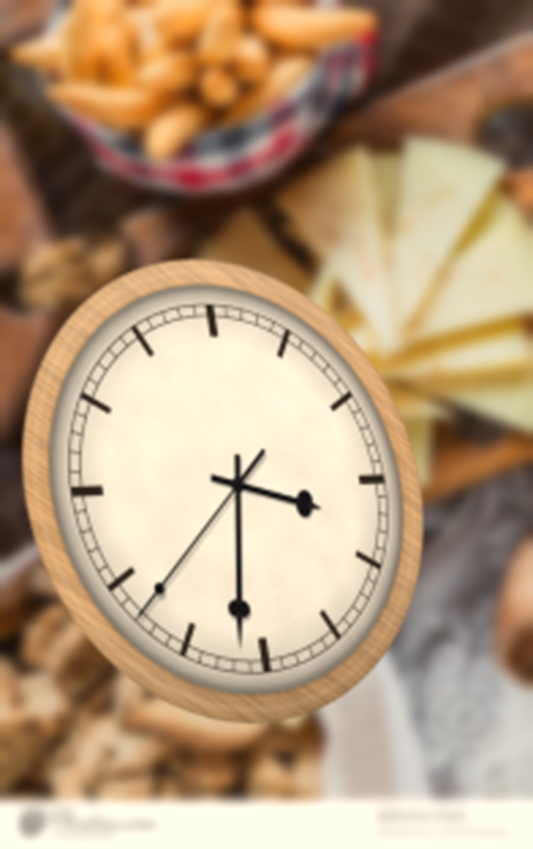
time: **3:31:38**
